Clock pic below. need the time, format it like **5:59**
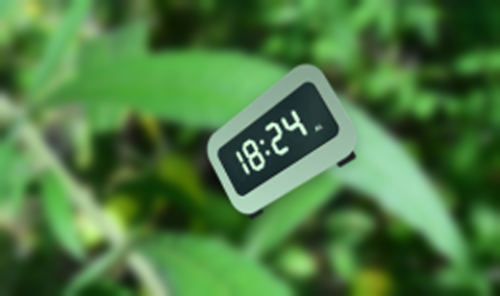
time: **18:24**
